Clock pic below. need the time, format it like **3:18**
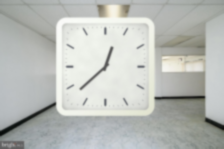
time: **12:38**
